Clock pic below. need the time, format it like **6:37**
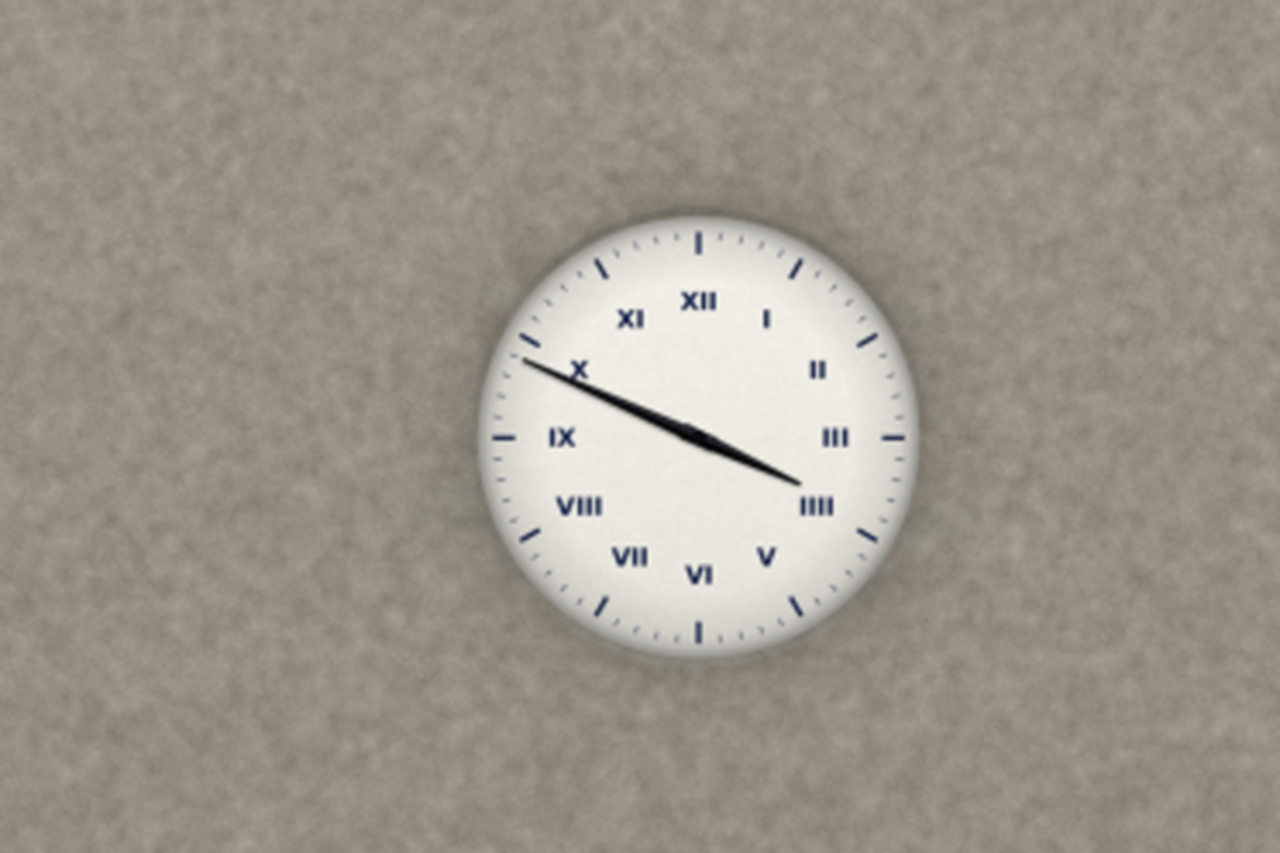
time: **3:49**
